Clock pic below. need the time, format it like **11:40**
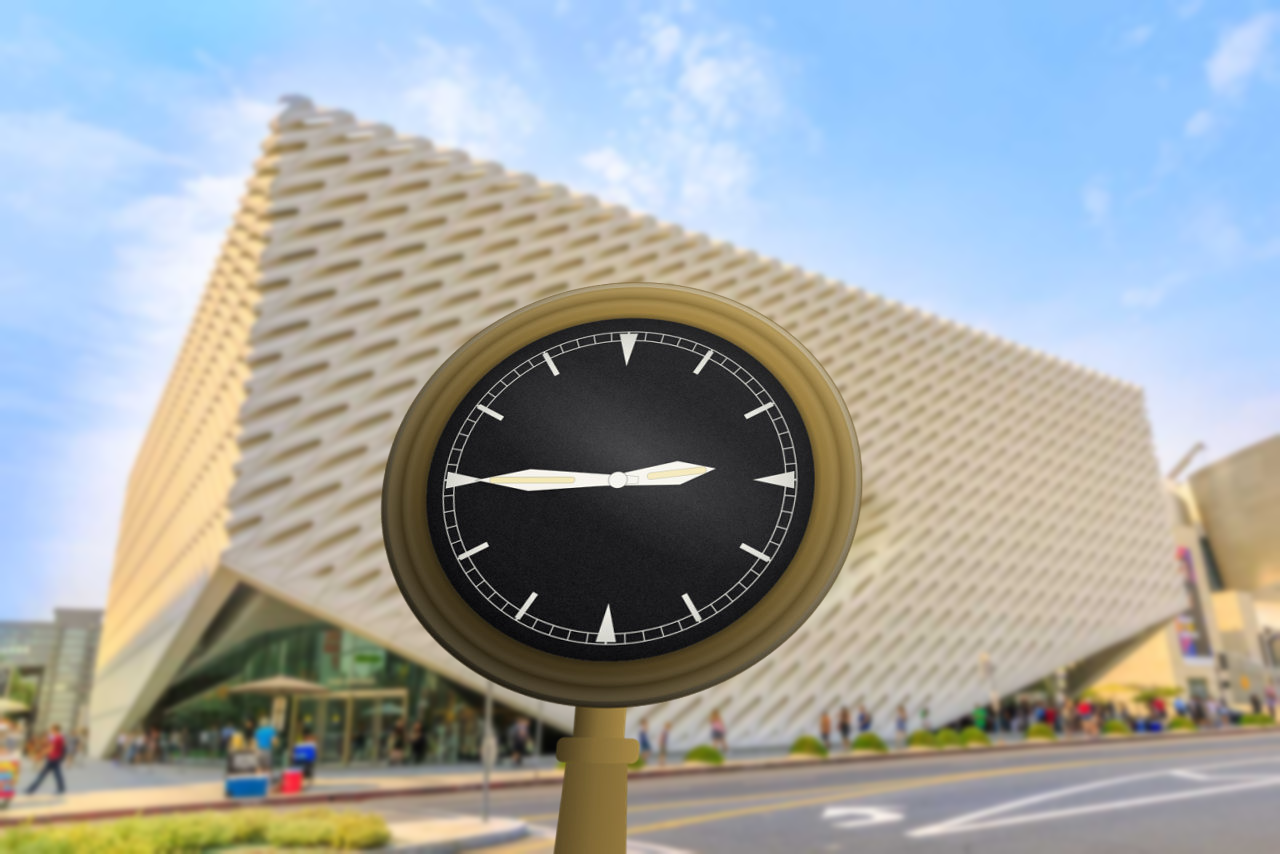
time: **2:45**
